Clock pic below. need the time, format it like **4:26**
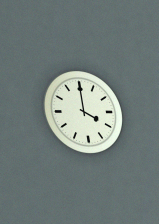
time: **4:00**
